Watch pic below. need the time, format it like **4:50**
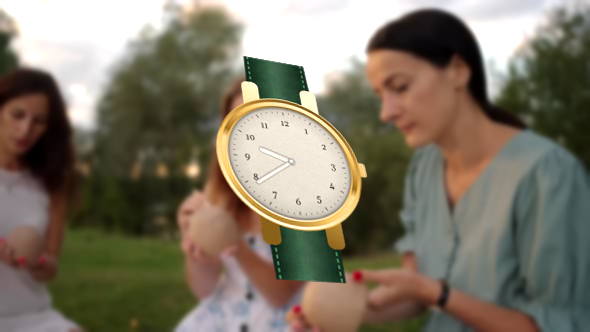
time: **9:39**
